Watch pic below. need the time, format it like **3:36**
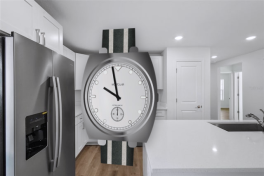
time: **9:58**
